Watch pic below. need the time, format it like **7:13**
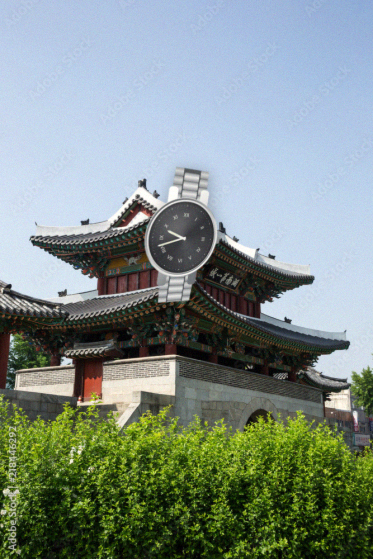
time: **9:42**
